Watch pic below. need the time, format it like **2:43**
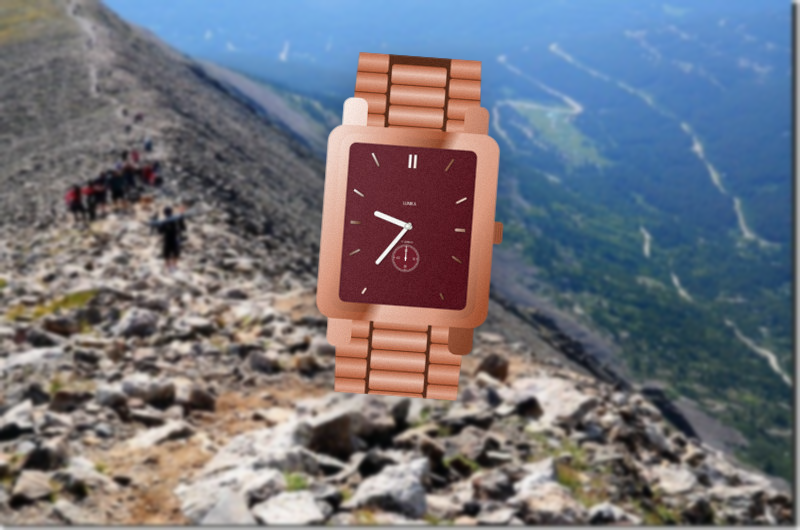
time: **9:36**
